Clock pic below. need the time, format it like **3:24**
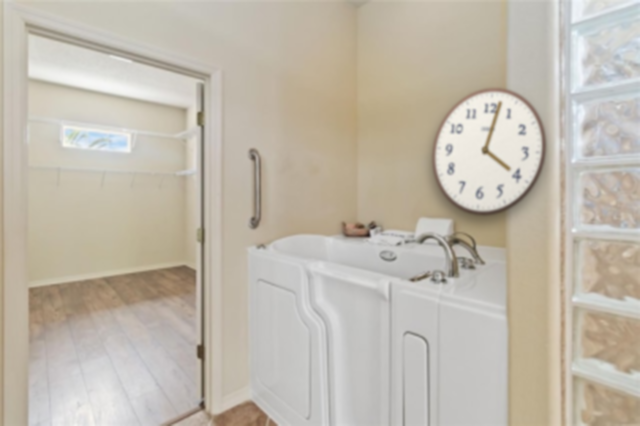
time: **4:02**
